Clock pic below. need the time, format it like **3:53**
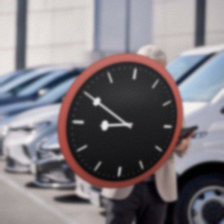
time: **8:50**
